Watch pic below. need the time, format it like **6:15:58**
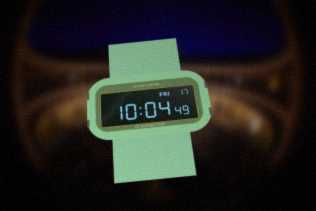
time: **10:04:49**
